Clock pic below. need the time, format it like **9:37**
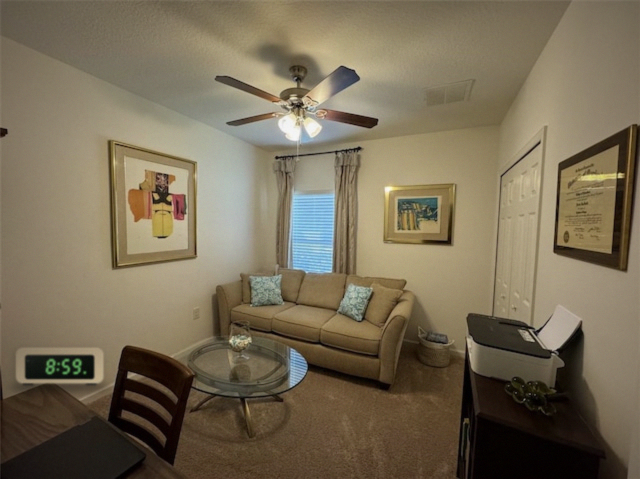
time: **8:59**
